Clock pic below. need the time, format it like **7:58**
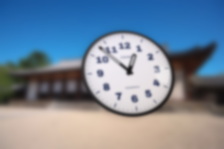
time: **12:53**
